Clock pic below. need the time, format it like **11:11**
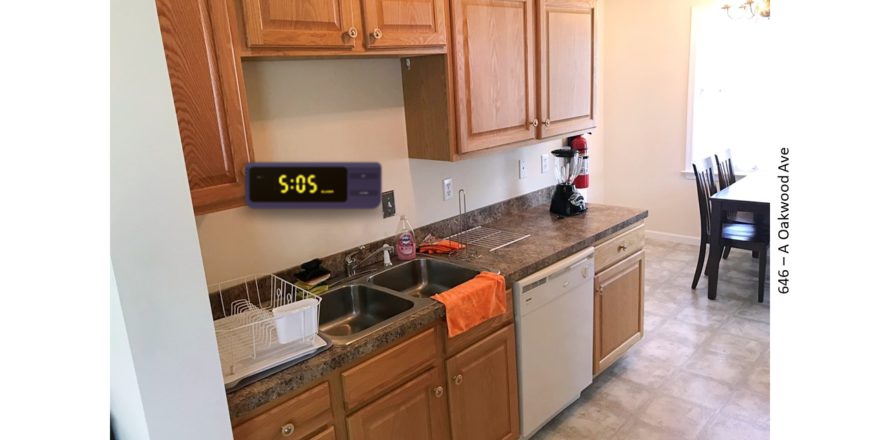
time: **5:05**
